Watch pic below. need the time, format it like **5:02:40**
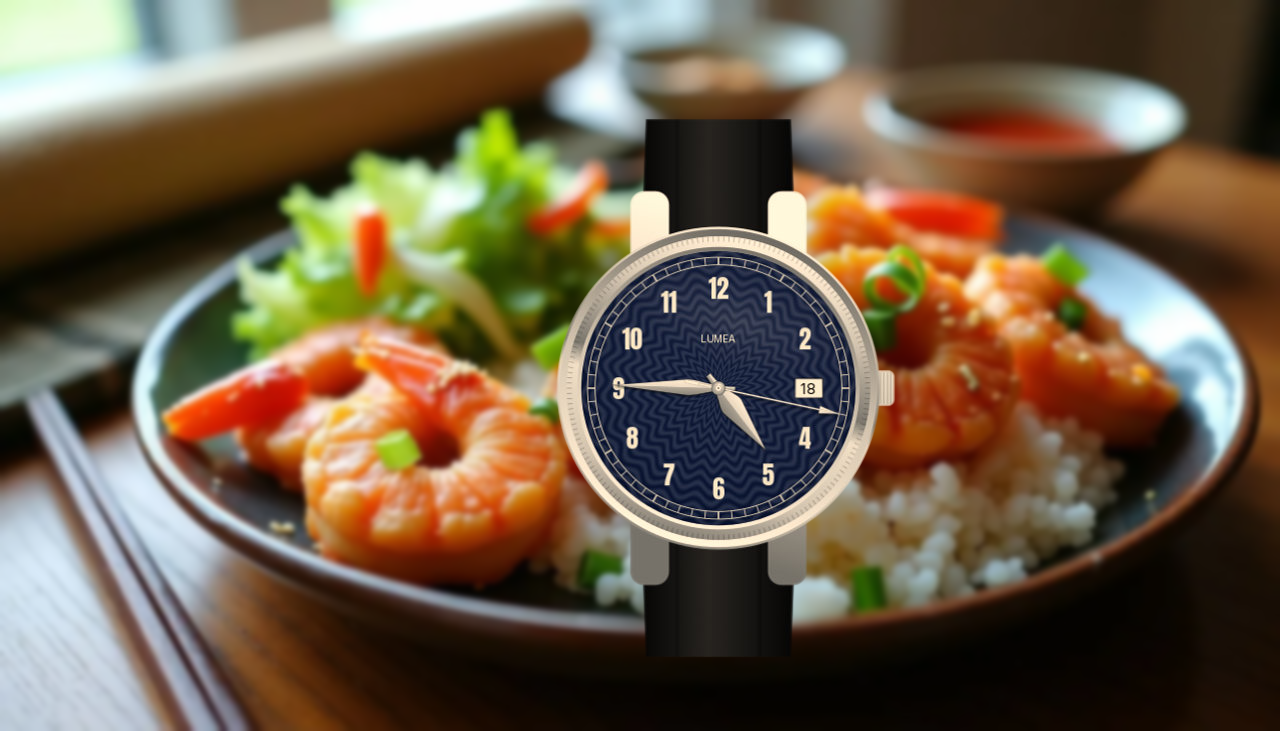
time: **4:45:17**
